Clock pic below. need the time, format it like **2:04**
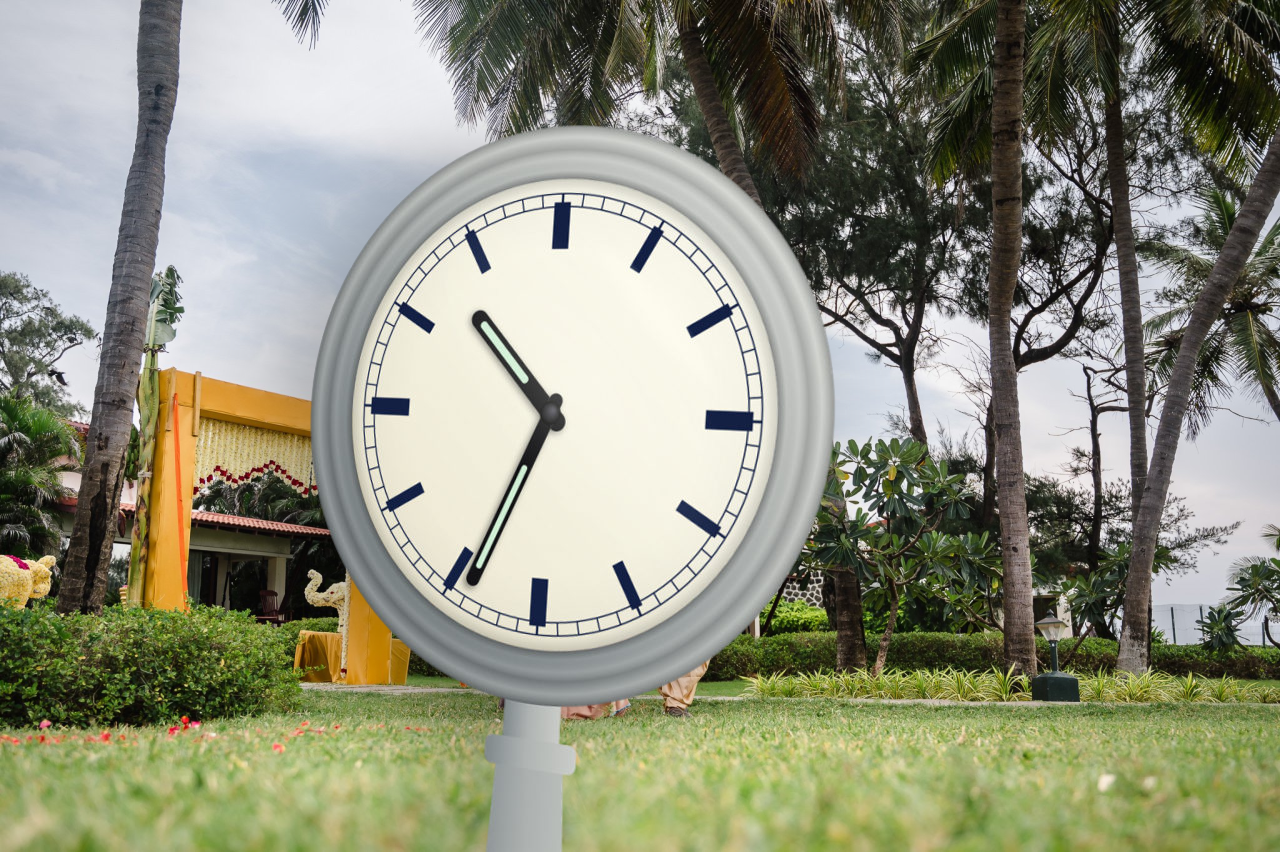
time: **10:34**
